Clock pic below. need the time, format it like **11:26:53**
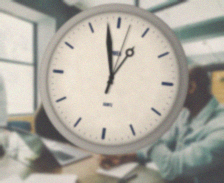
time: **12:58:02**
